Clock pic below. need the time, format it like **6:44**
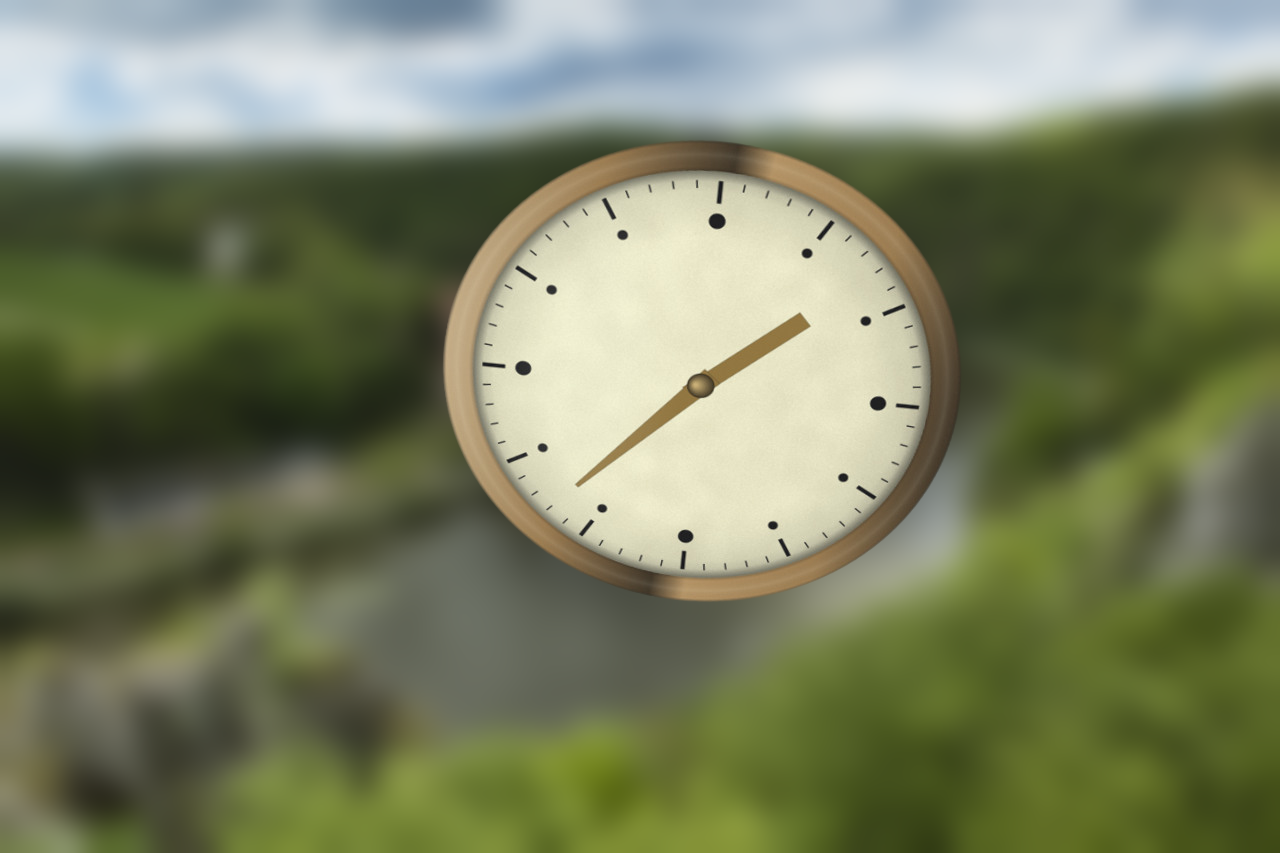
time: **1:37**
